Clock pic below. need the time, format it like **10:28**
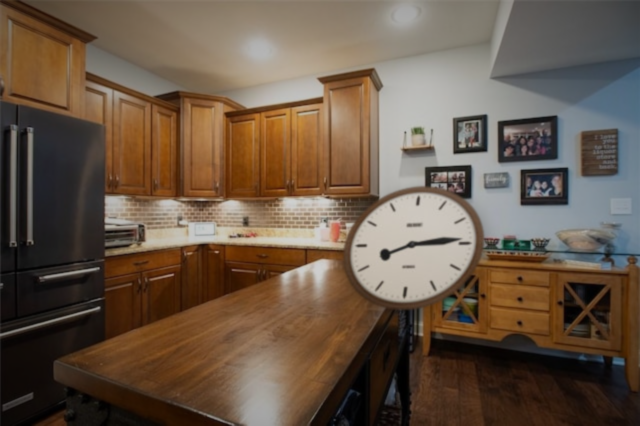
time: **8:14**
